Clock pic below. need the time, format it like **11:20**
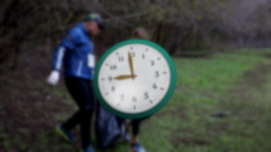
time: **8:59**
